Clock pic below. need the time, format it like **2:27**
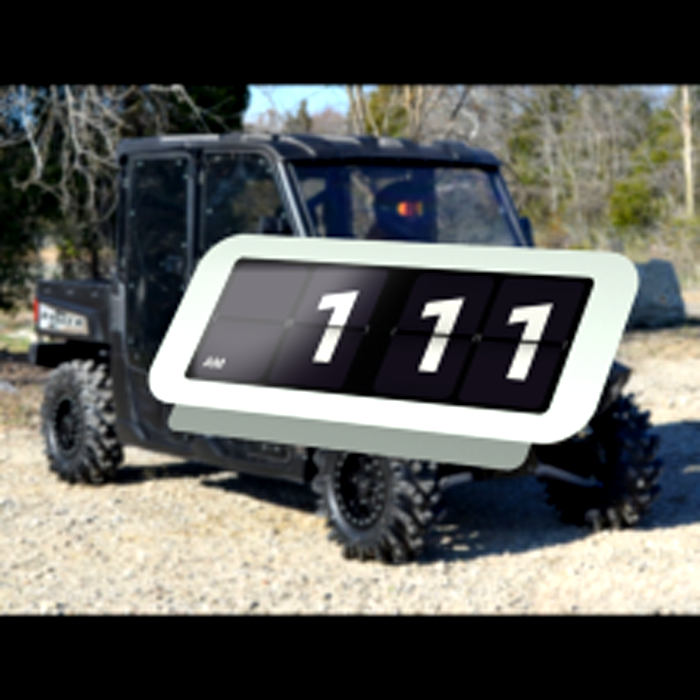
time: **1:11**
